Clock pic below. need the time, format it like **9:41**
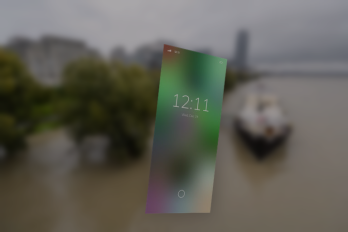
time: **12:11**
